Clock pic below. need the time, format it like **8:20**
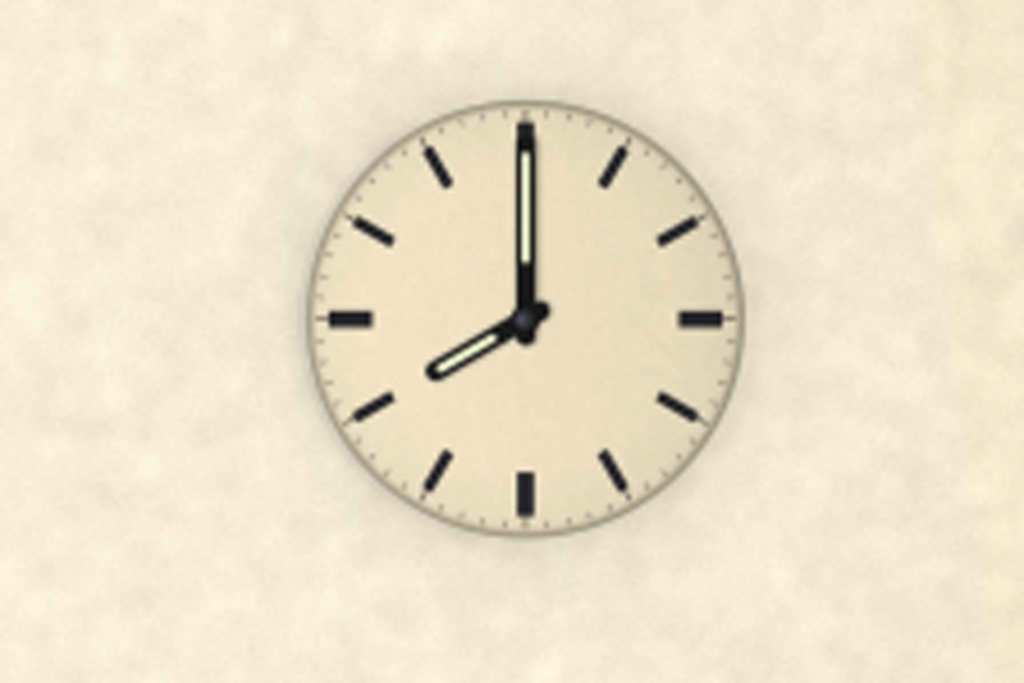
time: **8:00**
